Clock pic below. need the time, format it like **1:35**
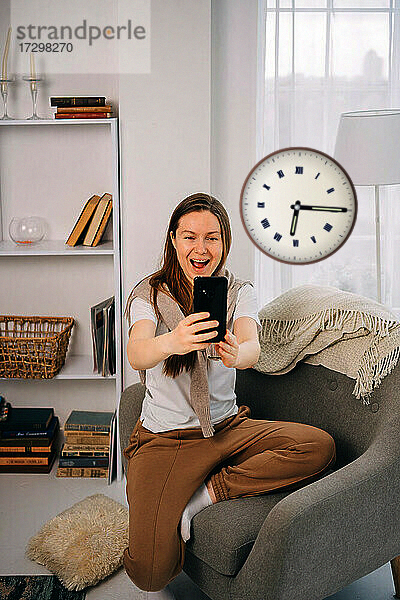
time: **6:15**
